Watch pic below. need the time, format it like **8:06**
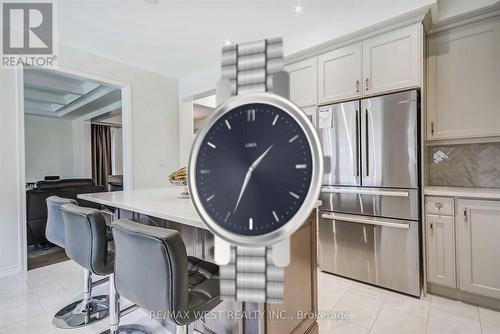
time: **1:34**
